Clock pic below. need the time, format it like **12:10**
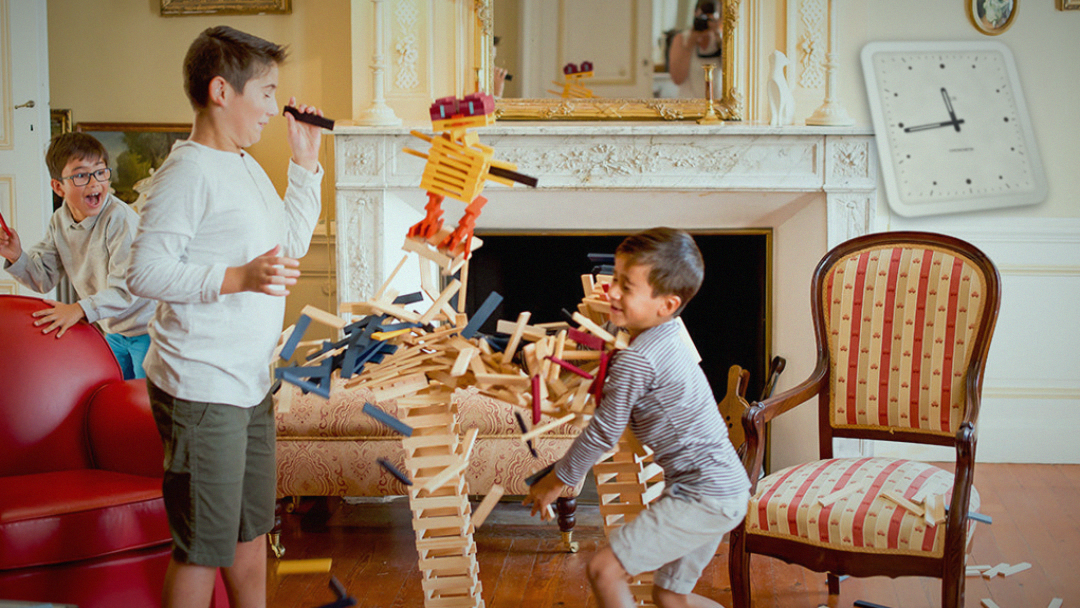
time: **11:44**
